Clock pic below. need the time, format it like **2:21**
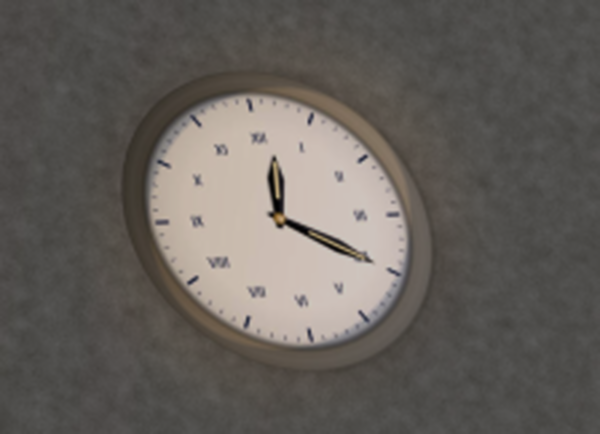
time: **12:20**
